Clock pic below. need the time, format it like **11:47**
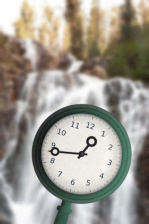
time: **12:43**
